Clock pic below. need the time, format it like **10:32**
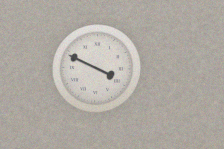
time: **3:49**
